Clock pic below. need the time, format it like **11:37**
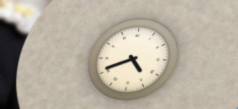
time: **4:41**
